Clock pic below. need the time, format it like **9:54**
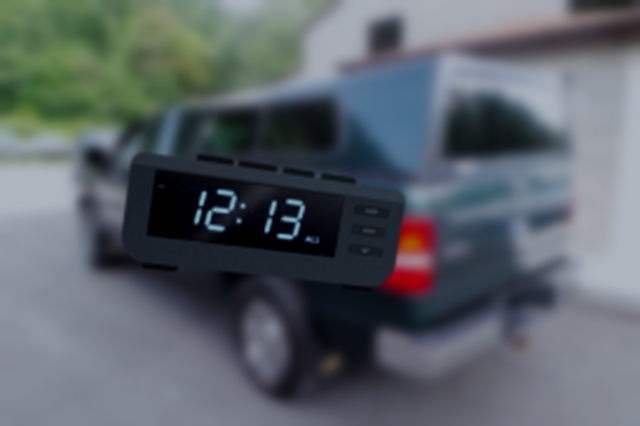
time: **12:13**
